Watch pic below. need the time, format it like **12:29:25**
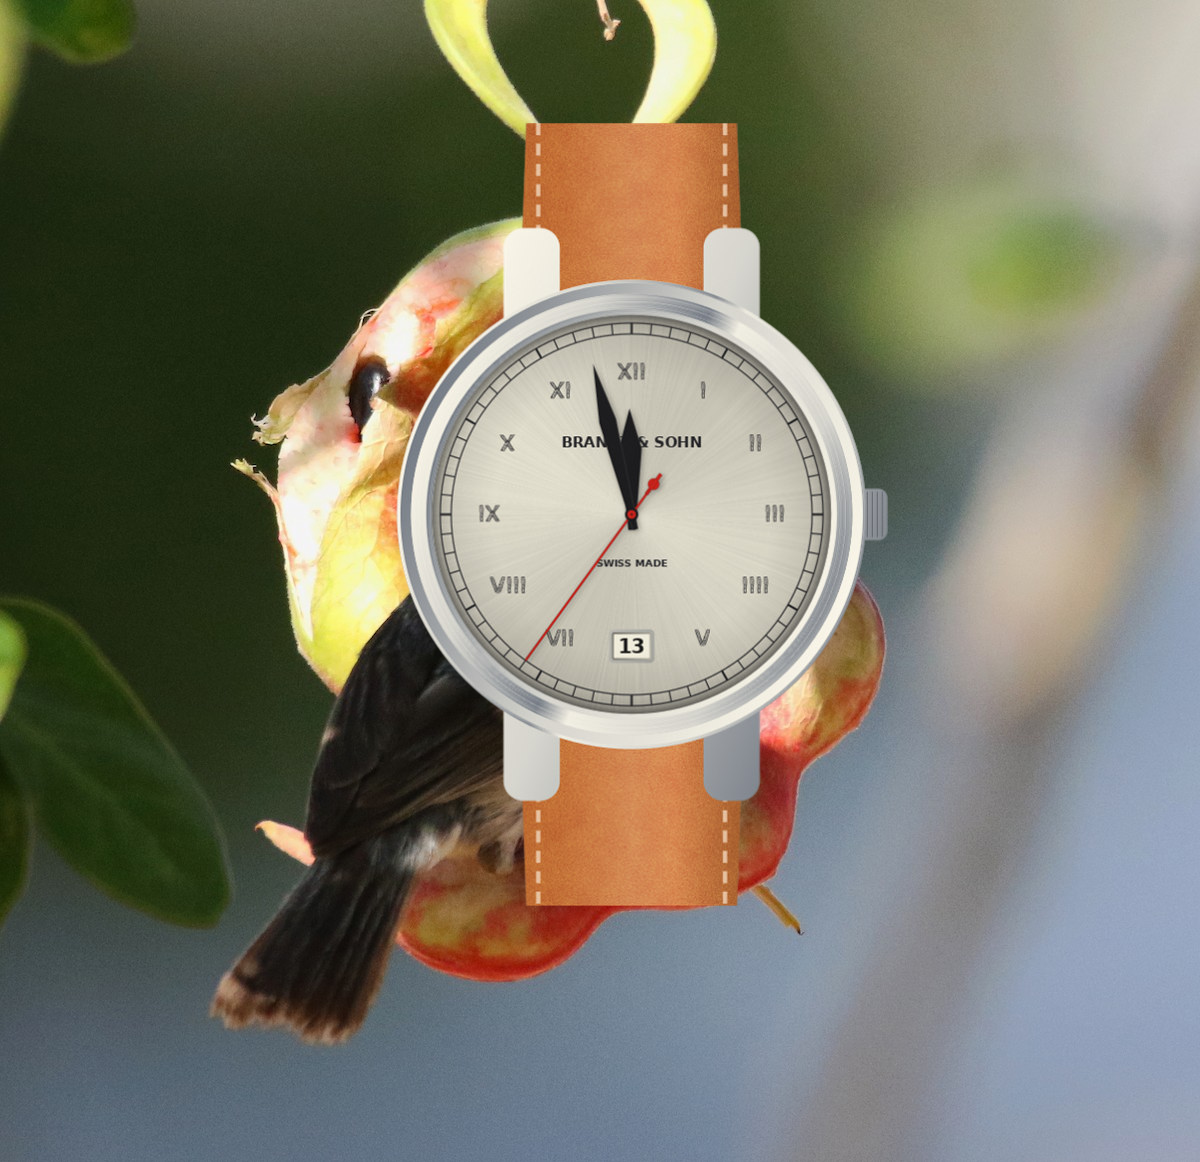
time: **11:57:36**
